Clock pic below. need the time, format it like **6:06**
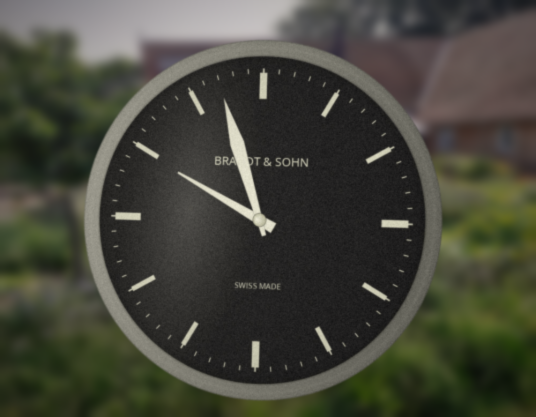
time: **9:57**
